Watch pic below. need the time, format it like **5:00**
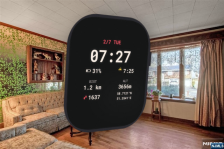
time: **7:27**
